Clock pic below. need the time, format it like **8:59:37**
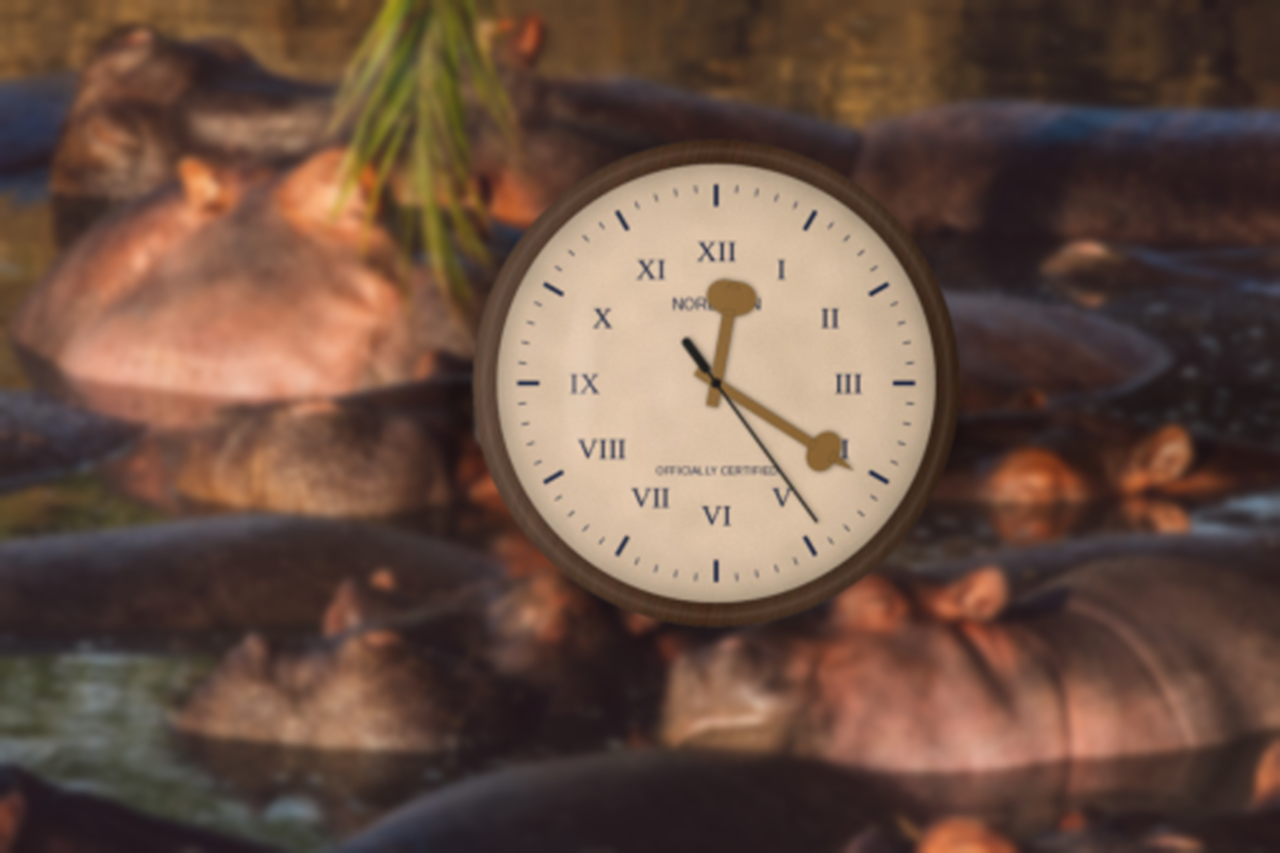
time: **12:20:24**
